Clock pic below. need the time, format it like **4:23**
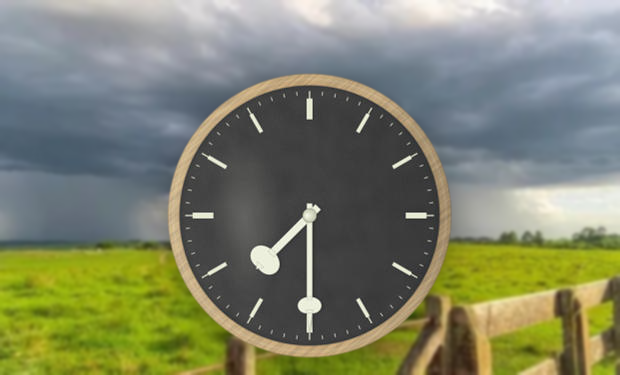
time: **7:30**
